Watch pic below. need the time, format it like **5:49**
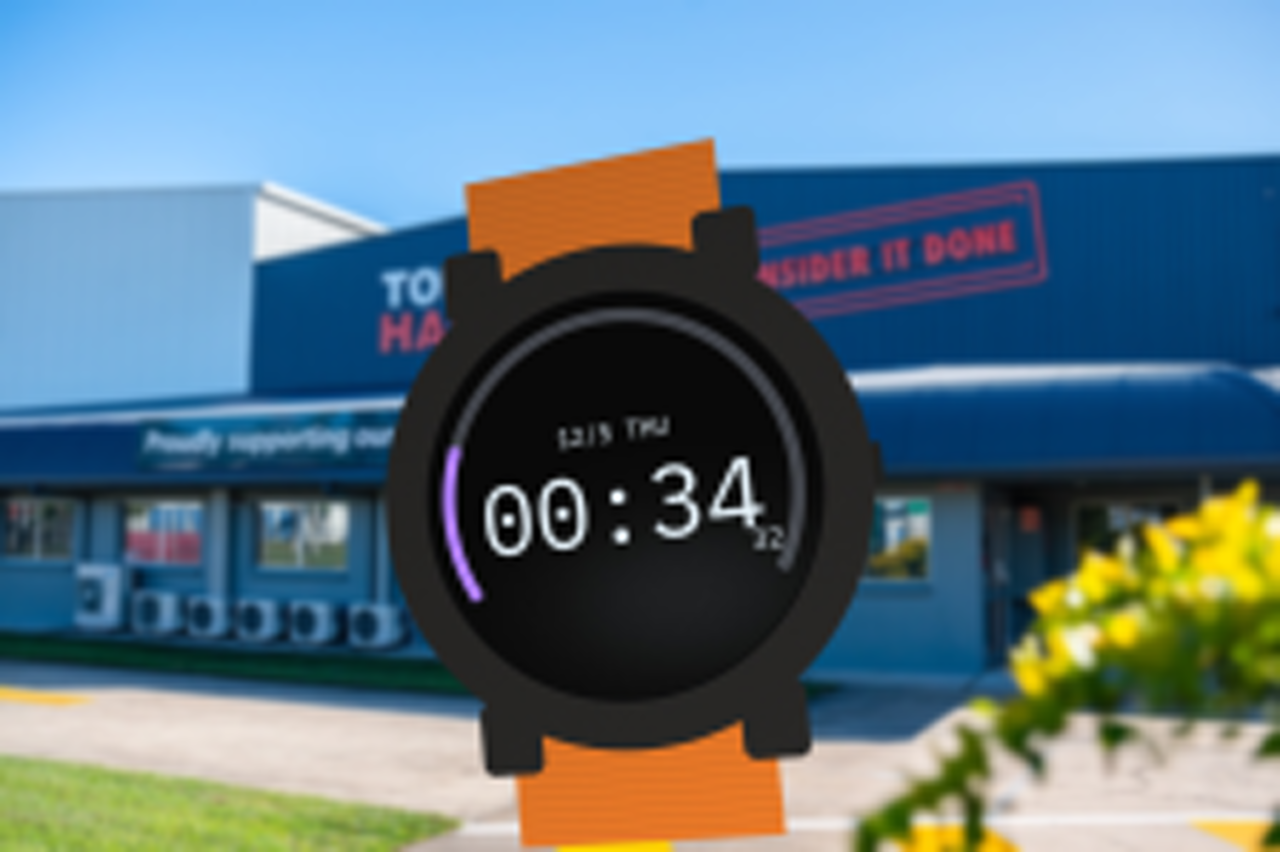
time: **0:34**
